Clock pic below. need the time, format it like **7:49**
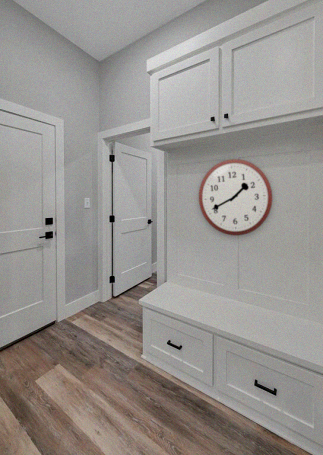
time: **1:41**
